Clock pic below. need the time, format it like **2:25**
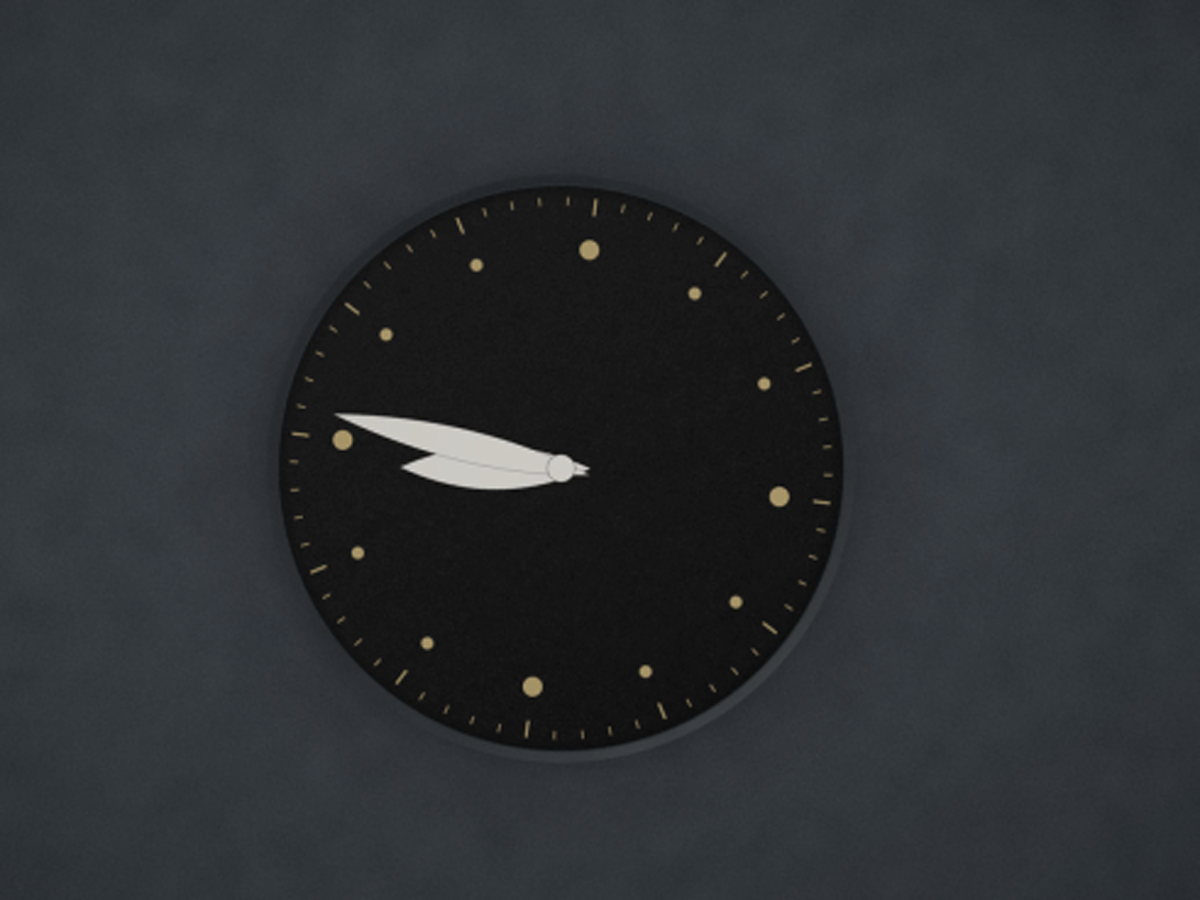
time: **8:46**
